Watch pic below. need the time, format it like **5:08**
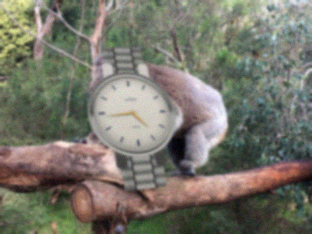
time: **4:44**
